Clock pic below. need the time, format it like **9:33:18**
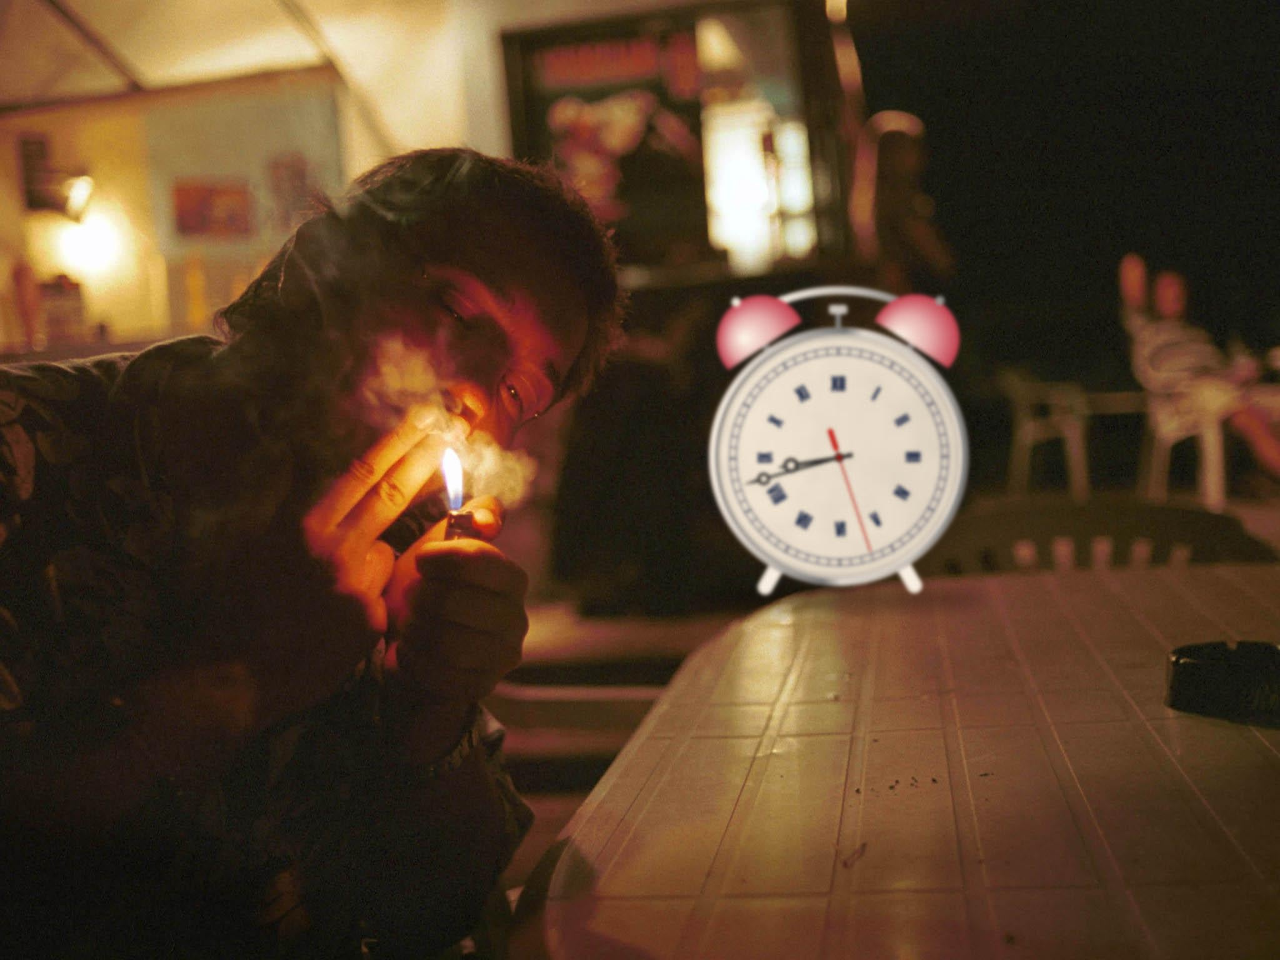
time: **8:42:27**
